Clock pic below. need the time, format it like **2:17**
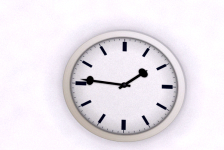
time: **1:46**
